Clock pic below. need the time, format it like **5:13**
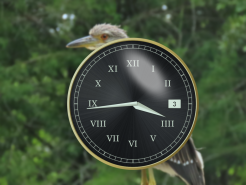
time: **3:44**
